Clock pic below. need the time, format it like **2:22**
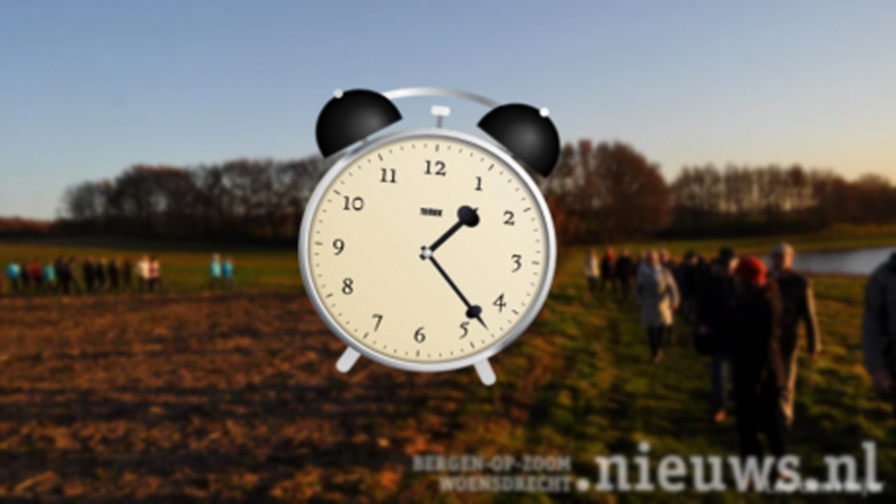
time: **1:23**
